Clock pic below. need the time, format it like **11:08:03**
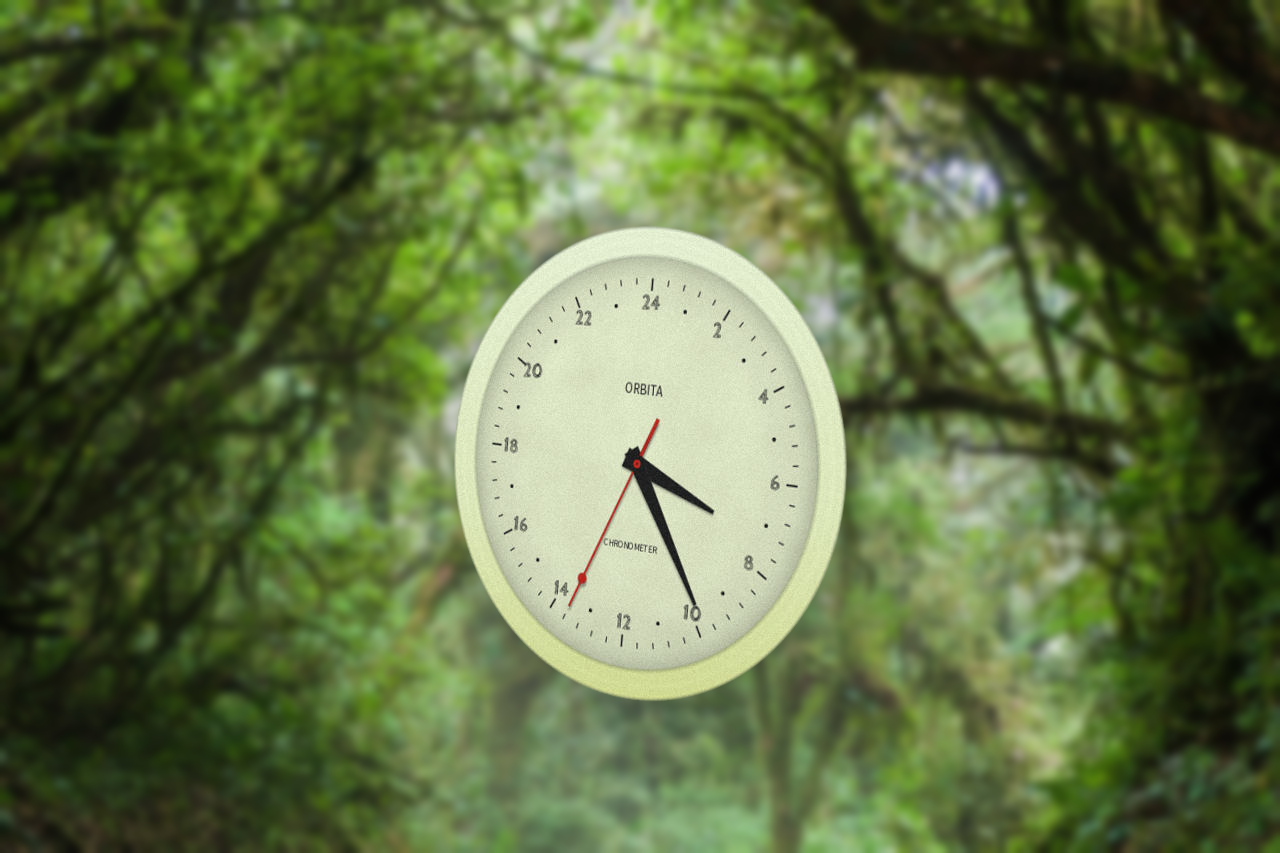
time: **7:24:34**
